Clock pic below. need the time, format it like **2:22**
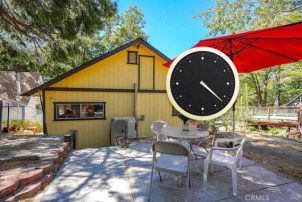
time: **4:22**
